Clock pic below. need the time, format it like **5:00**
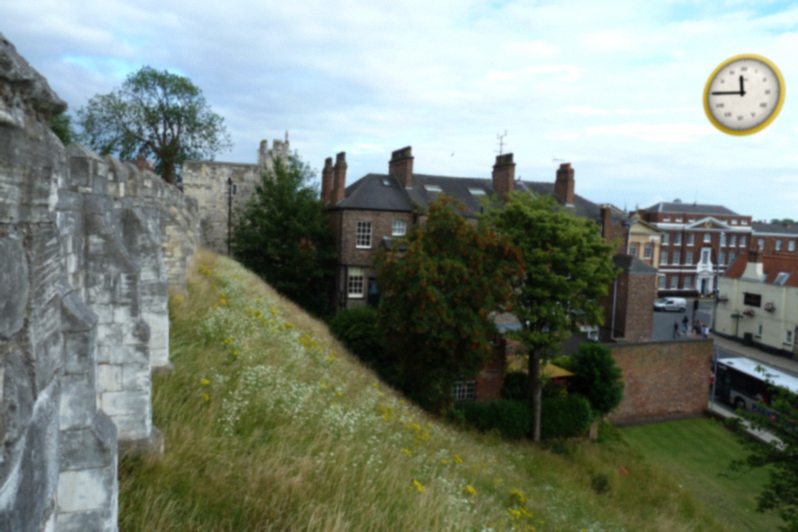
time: **11:45**
